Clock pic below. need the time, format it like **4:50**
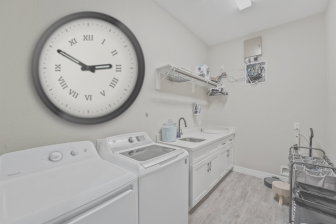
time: **2:50**
